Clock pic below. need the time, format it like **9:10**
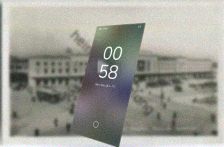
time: **0:58**
